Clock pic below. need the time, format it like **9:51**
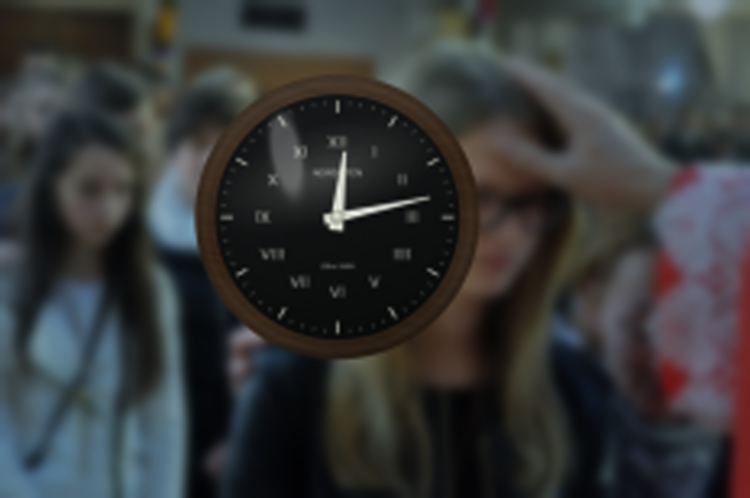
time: **12:13**
